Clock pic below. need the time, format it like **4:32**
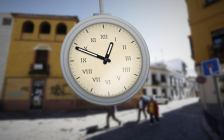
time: **12:49**
